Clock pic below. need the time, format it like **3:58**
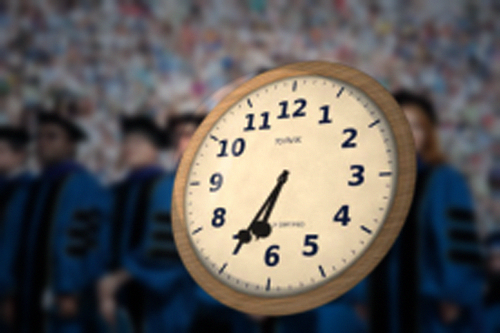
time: **6:35**
